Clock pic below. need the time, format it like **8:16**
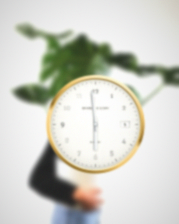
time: **5:59**
